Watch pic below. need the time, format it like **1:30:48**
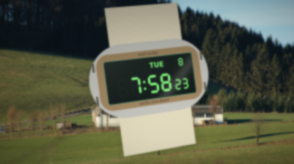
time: **7:58:23**
